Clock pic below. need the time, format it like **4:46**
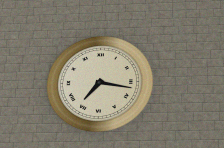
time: **7:17**
